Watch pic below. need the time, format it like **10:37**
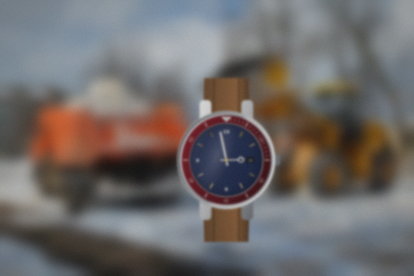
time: **2:58**
